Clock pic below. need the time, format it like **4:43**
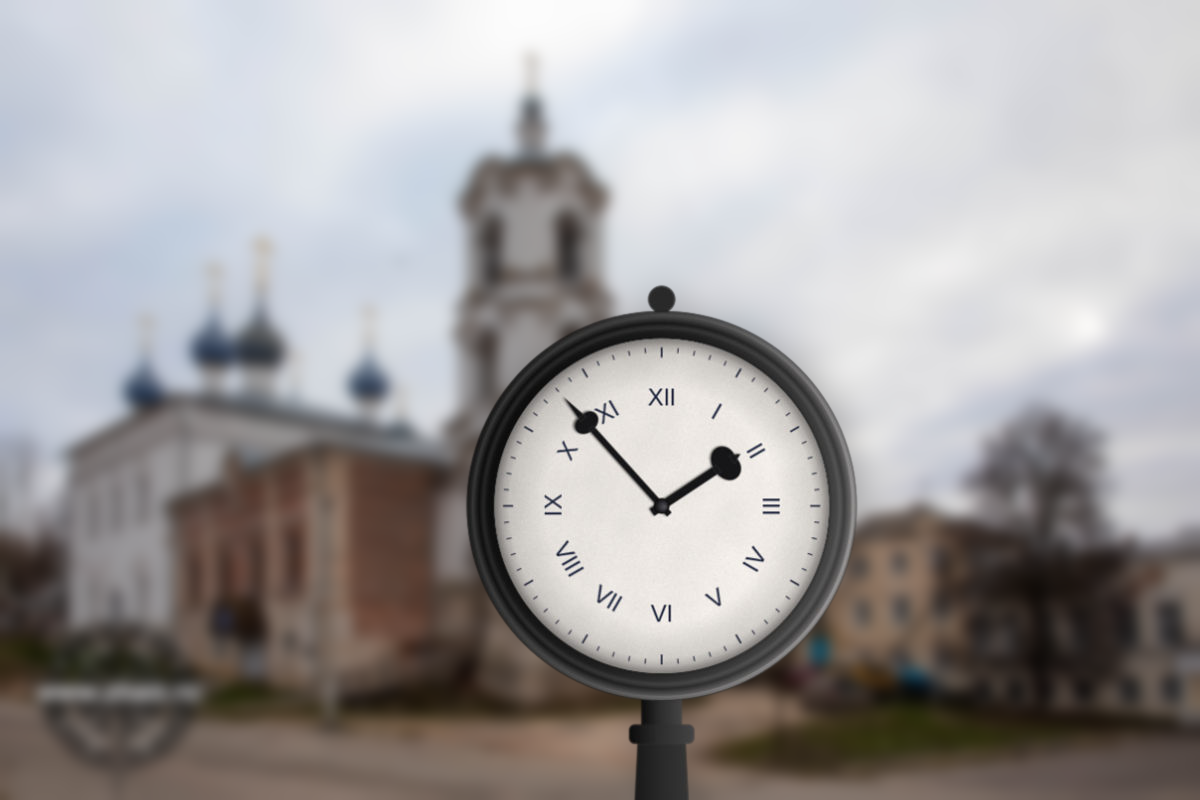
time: **1:53**
